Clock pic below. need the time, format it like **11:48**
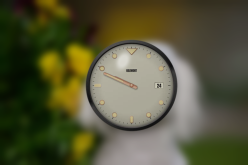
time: **9:49**
